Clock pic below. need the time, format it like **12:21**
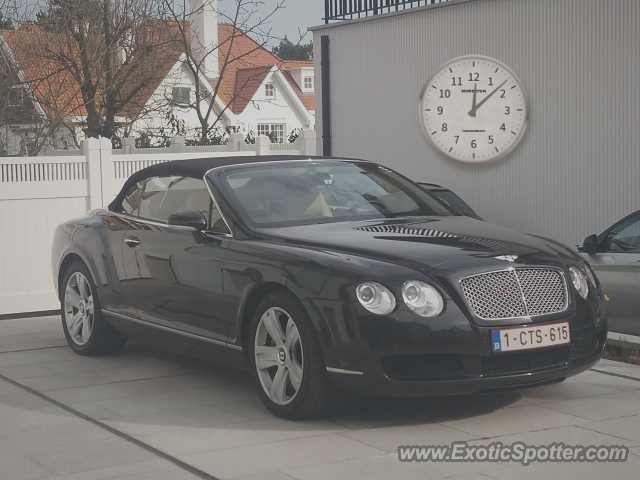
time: **12:08**
